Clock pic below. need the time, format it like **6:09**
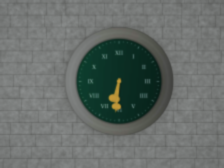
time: **6:31**
